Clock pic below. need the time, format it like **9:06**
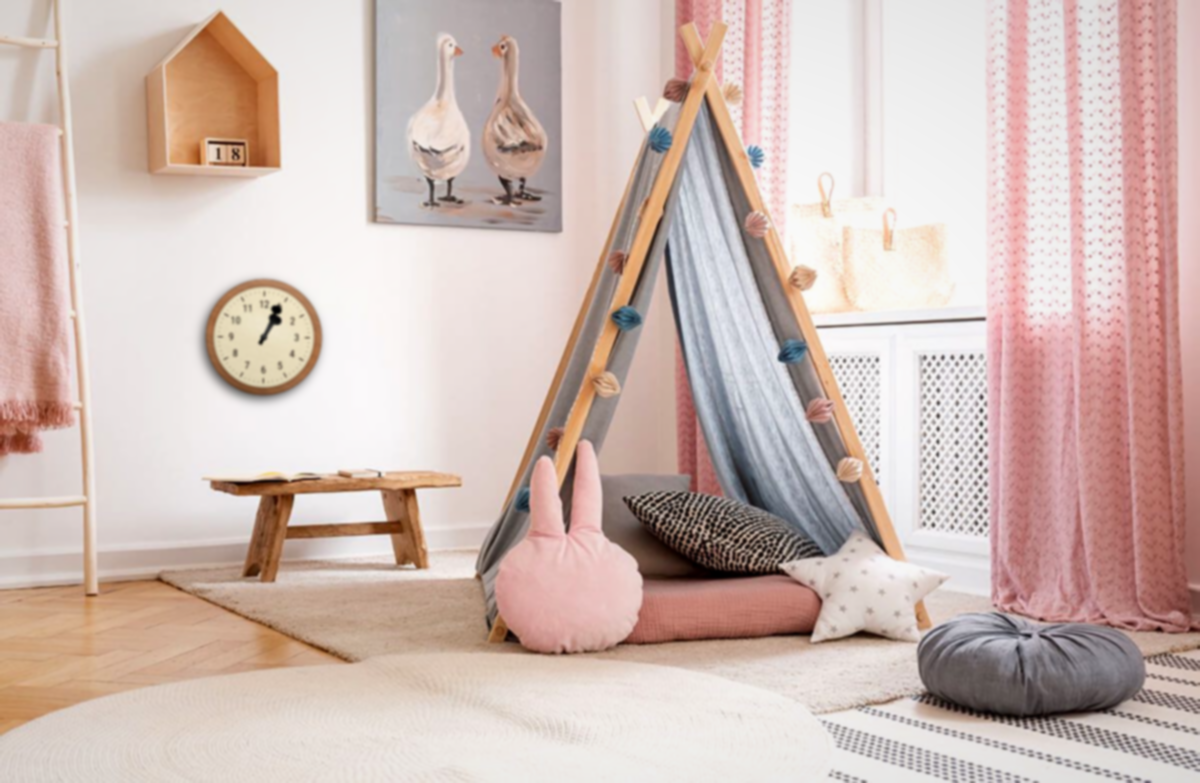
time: **1:04**
